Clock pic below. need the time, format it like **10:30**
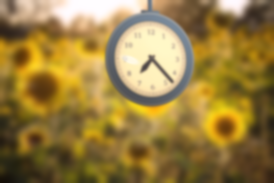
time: **7:23**
